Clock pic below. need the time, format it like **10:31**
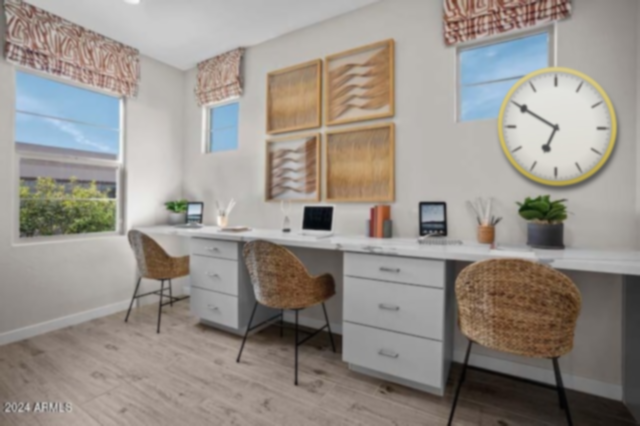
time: **6:50**
